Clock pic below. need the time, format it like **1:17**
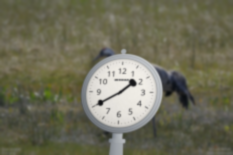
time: **1:40**
